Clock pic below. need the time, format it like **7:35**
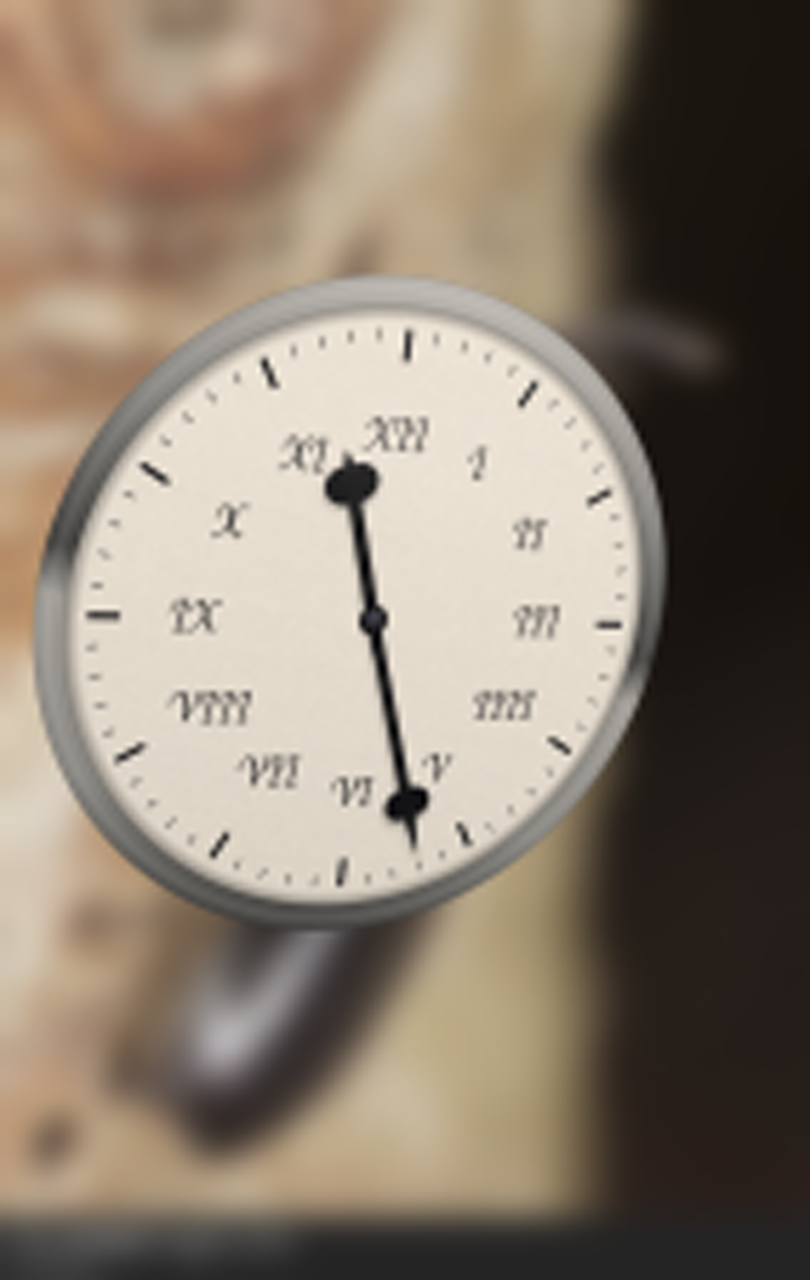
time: **11:27**
